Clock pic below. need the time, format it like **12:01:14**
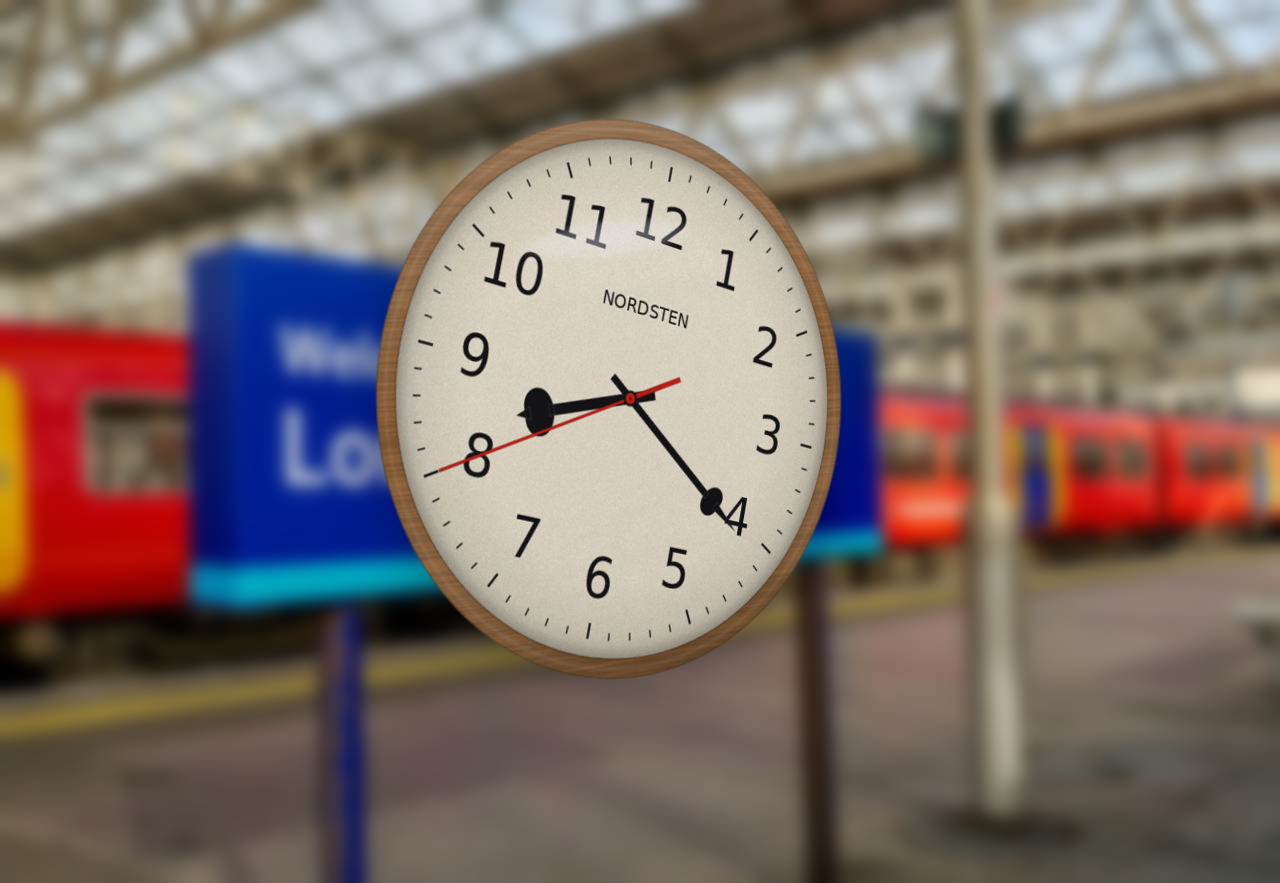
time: **8:20:40**
